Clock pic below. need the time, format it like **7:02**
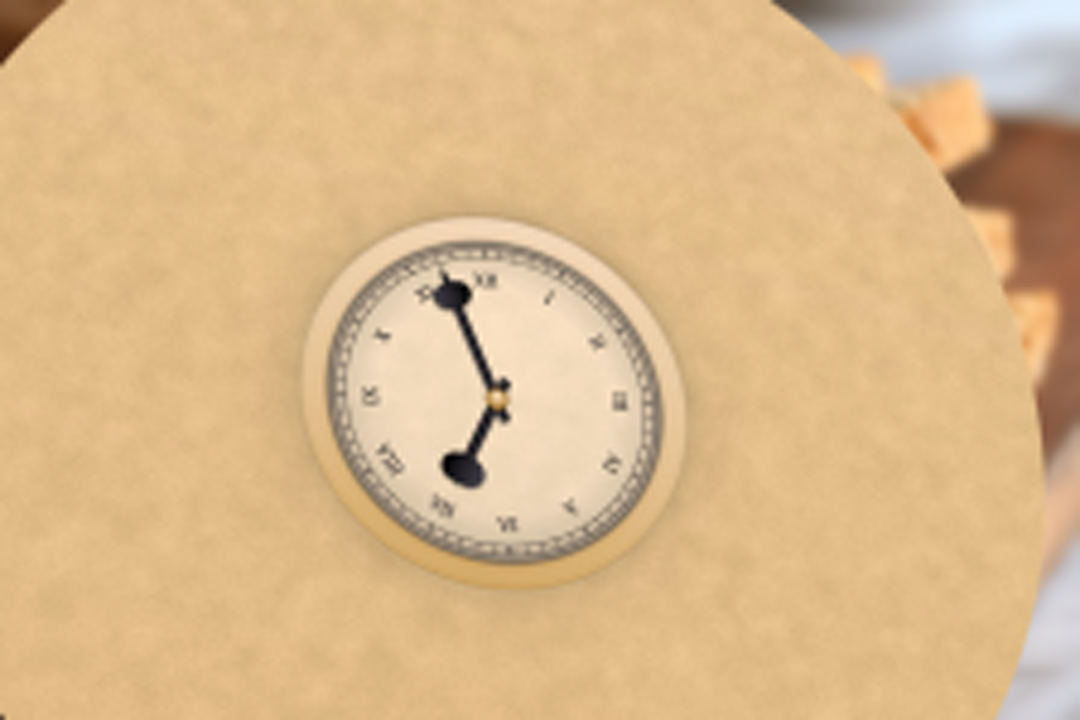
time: **6:57**
